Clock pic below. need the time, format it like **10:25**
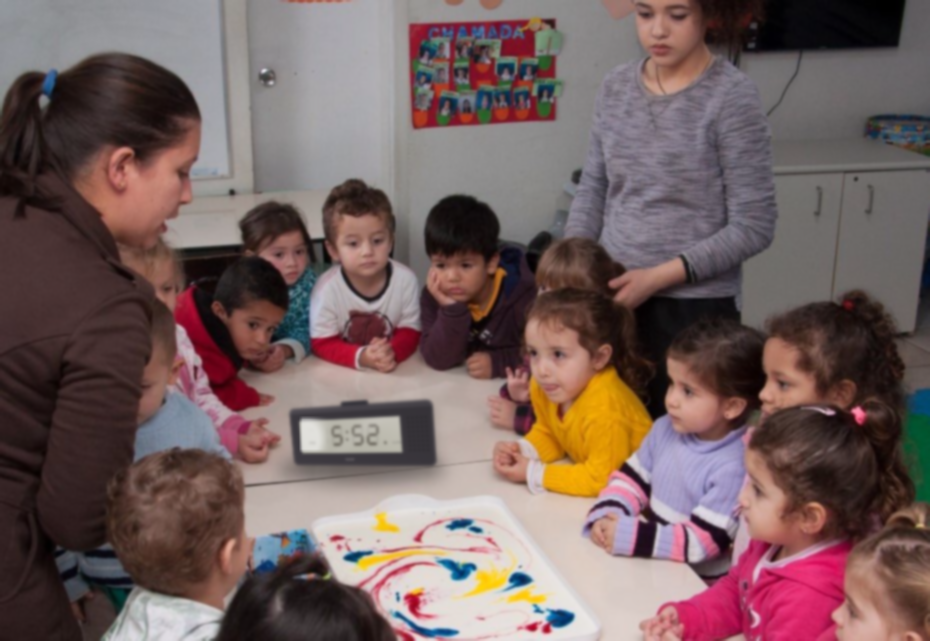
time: **5:52**
